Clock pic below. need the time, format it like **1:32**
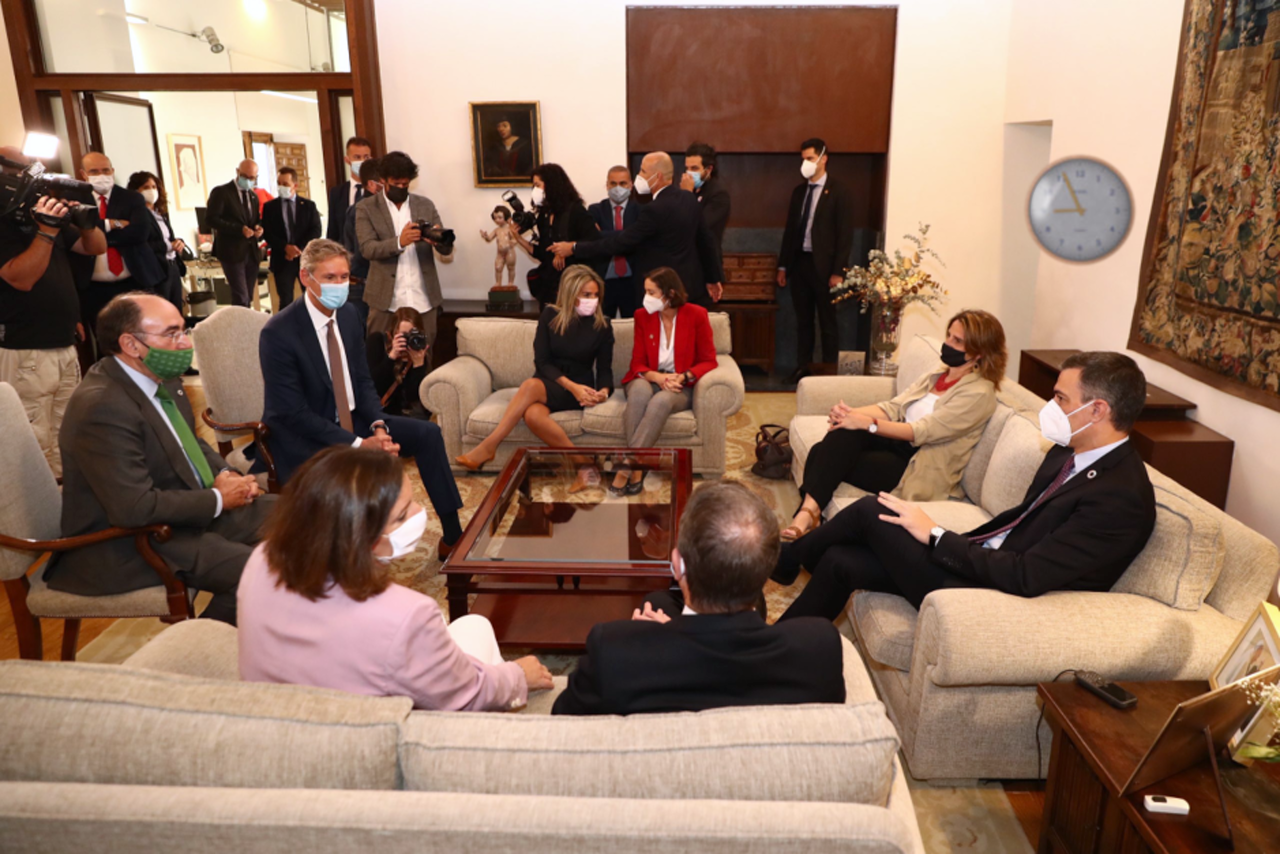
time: **8:56**
